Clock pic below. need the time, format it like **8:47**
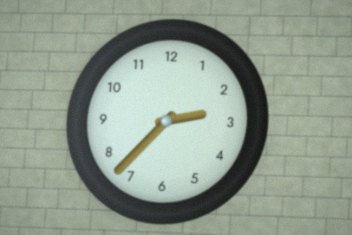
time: **2:37**
